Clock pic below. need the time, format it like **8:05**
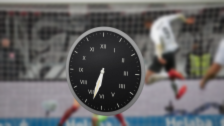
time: **6:33**
